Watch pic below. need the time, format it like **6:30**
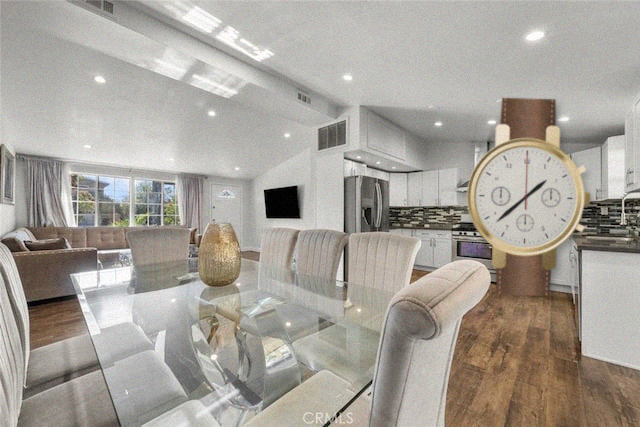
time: **1:38**
